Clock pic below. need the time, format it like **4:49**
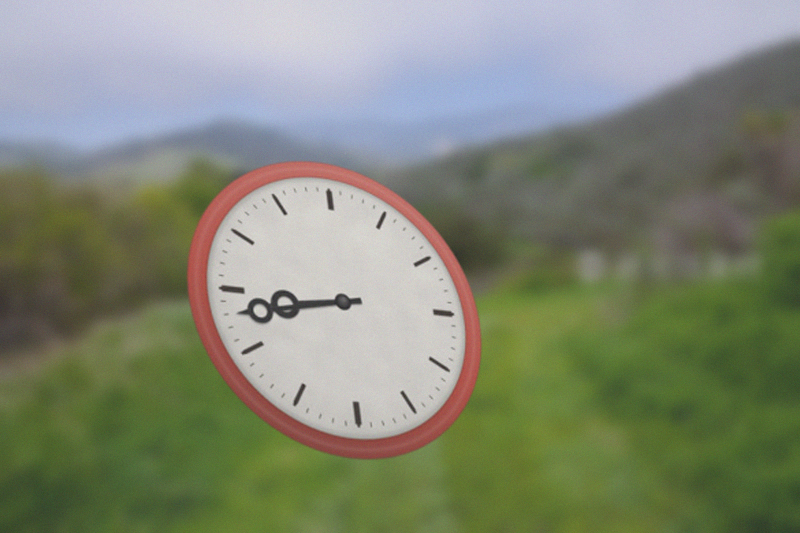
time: **8:43**
